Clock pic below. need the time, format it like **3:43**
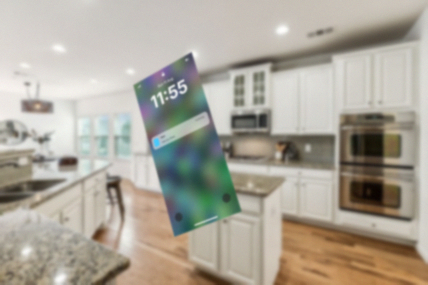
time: **11:55**
